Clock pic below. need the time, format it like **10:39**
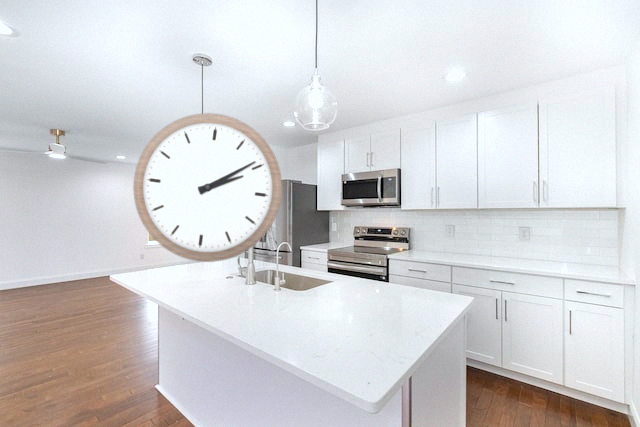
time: **2:09**
